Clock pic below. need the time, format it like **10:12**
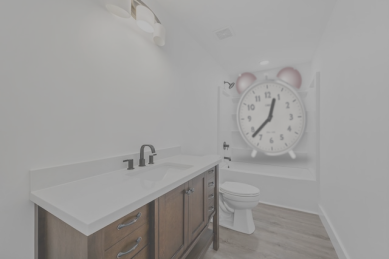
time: **12:38**
